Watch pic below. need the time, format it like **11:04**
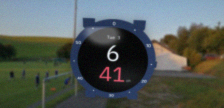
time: **6:41**
